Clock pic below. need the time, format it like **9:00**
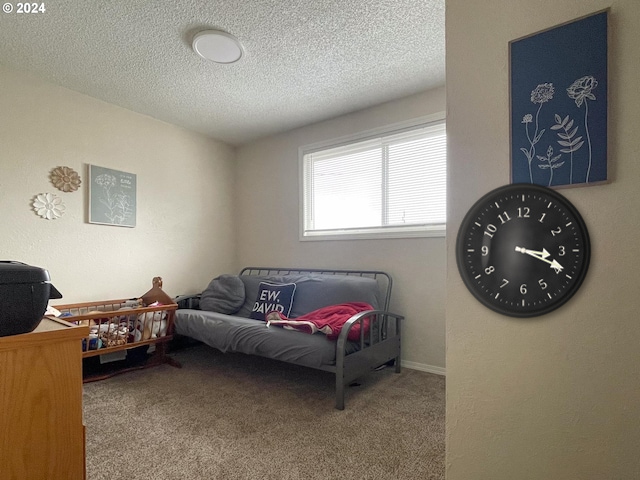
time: **3:19**
